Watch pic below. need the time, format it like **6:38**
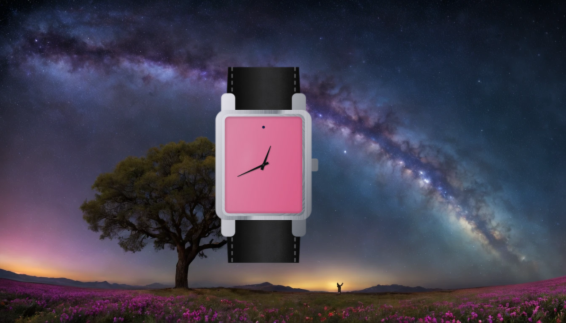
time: **12:41**
